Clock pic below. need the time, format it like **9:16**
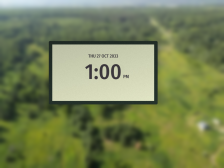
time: **1:00**
